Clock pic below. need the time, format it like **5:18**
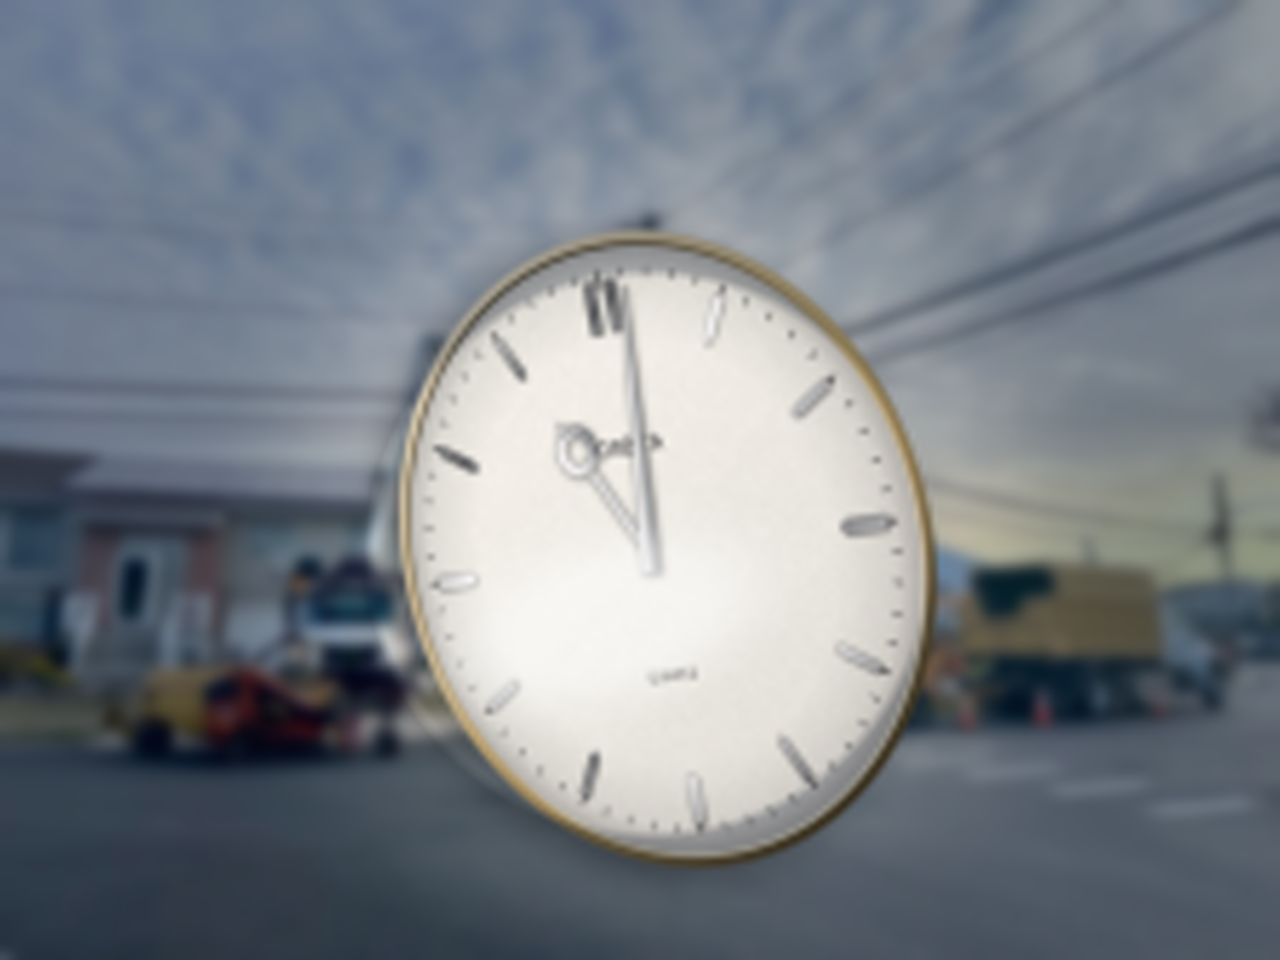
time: **11:01**
